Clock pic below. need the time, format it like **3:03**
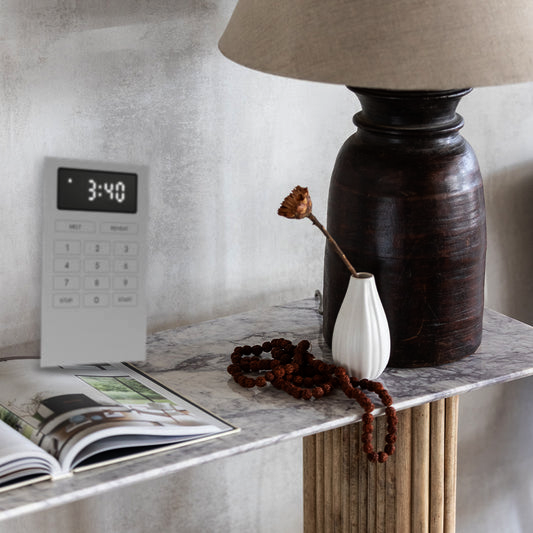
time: **3:40**
